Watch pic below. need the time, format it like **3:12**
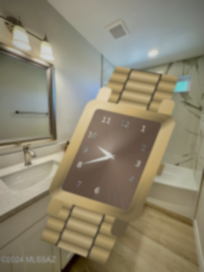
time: **9:40**
